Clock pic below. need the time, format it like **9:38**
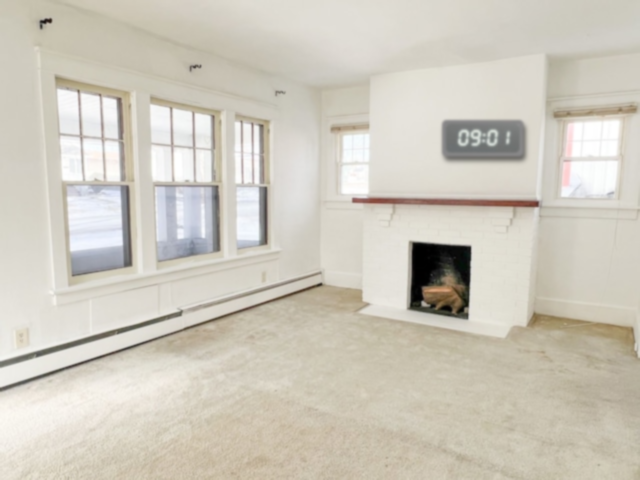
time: **9:01**
